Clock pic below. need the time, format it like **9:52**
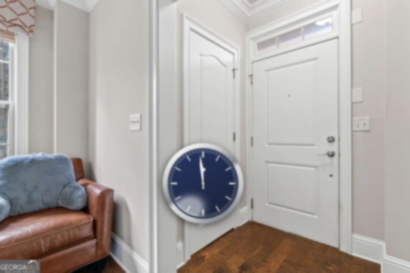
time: **11:59**
